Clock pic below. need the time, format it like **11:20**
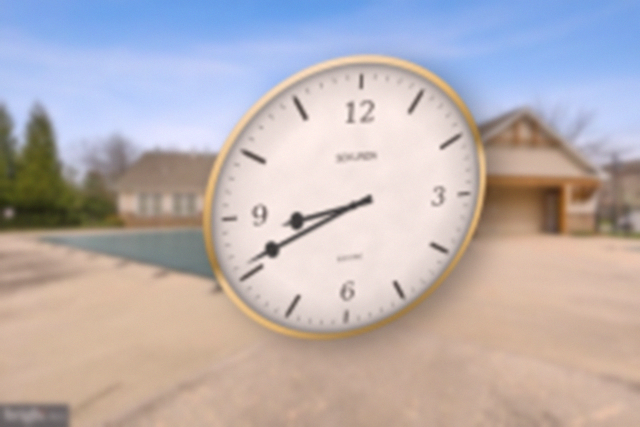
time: **8:41**
